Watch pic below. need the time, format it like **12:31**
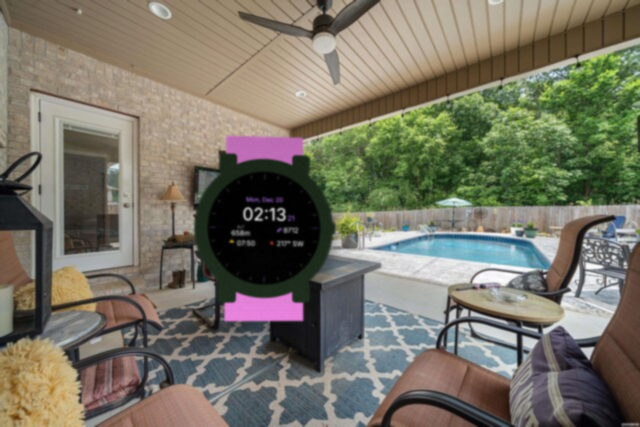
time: **2:13**
